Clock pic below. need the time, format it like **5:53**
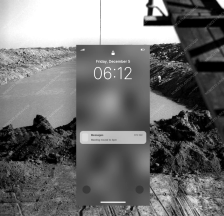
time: **6:12**
